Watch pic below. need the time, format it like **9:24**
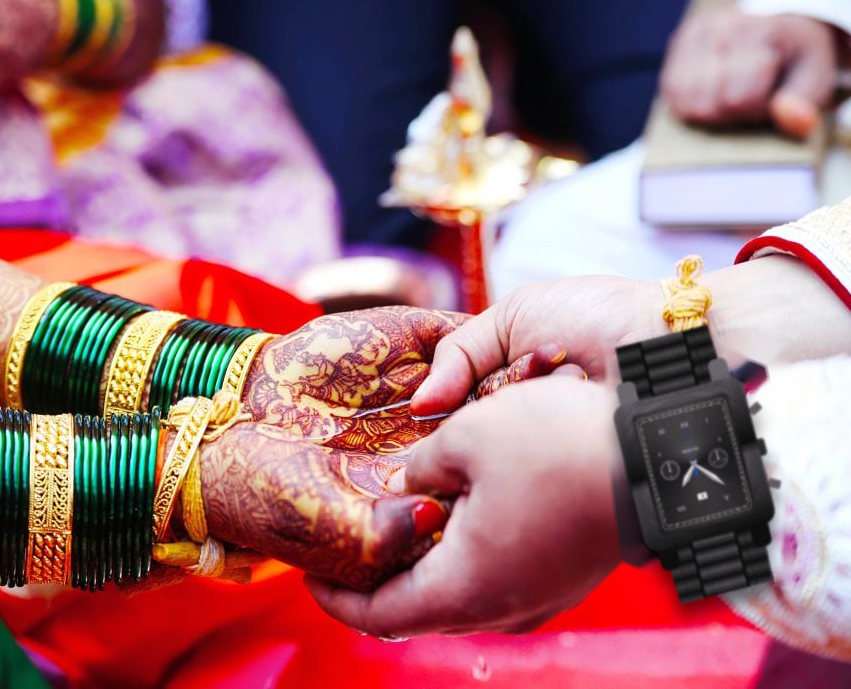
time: **7:23**
